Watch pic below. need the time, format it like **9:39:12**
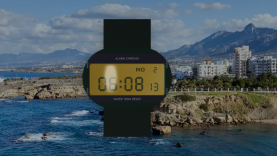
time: **6:08:13**
